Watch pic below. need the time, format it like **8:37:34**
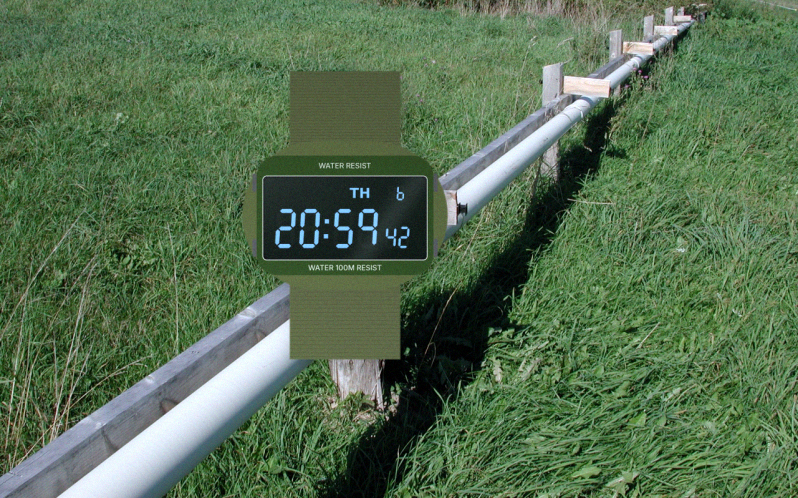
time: **20:59:42**
